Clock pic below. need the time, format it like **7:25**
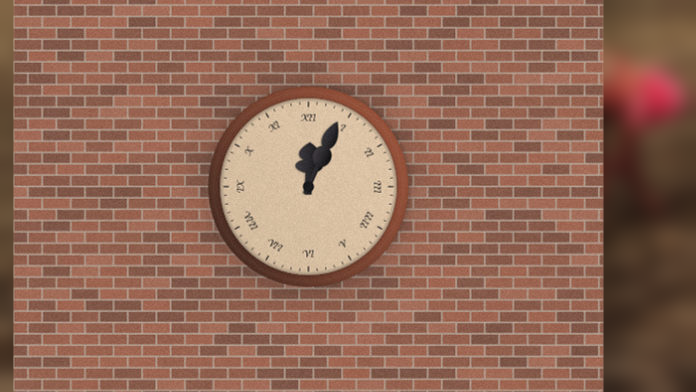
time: **12:04**
